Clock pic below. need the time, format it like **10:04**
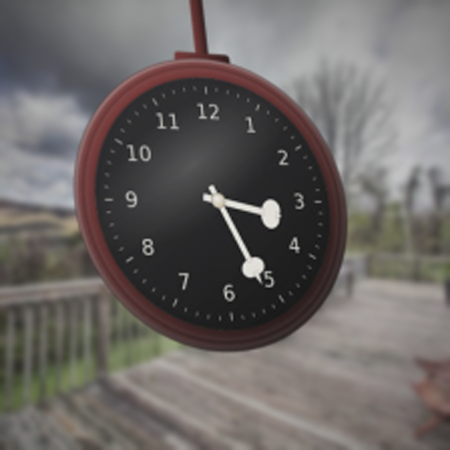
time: **3:26**
